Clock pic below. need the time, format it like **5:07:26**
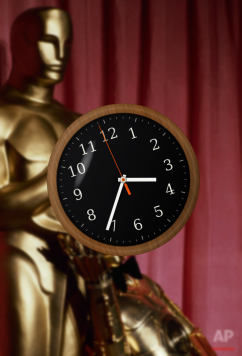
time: **3:35:59**
